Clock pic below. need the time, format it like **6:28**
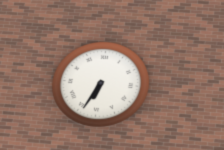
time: **6:34**
